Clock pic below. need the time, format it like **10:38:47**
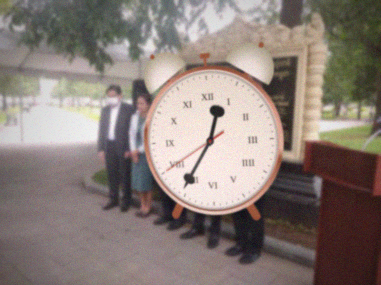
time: **12:35:40**
